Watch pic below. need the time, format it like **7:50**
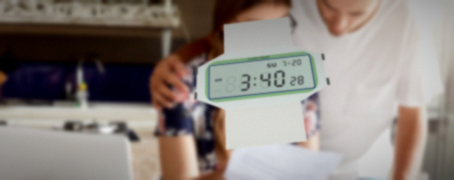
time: **3:40**
